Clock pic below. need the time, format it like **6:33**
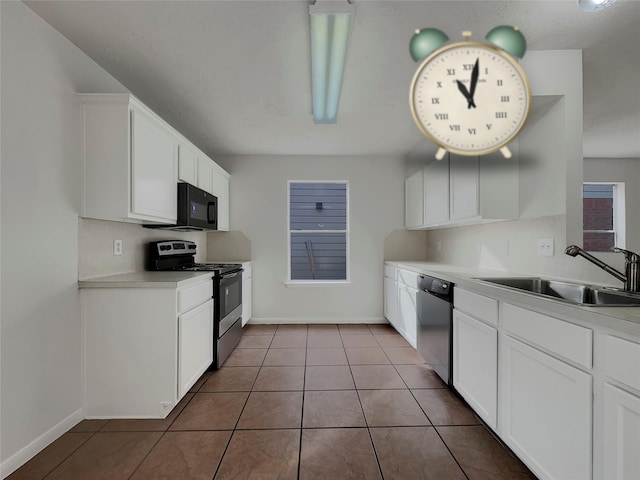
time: **11:02**
